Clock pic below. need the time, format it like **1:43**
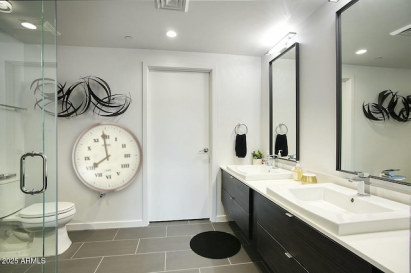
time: **7:59**
